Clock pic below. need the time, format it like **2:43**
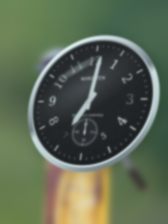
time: **7:01**
